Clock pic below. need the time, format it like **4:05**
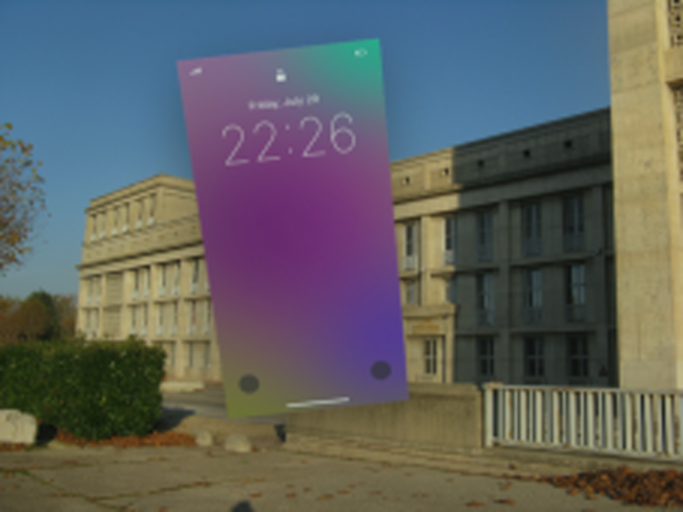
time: **22:26**
